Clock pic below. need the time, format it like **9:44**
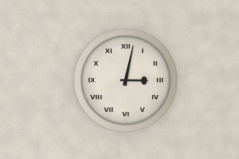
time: **3:02**
